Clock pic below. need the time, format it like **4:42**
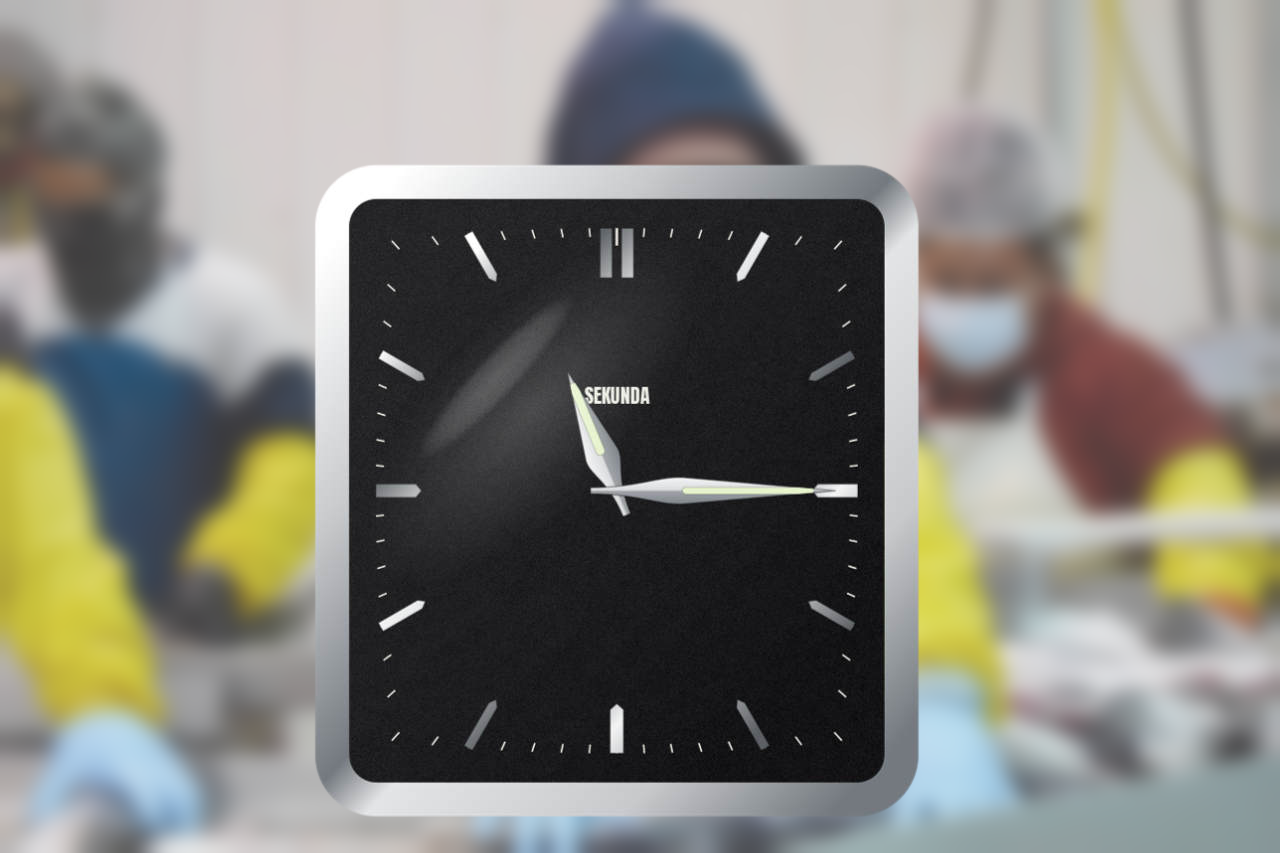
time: **11:15**
